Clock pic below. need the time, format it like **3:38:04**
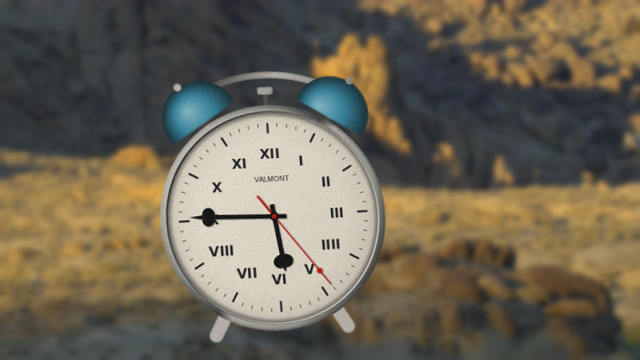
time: **5:45:24**
